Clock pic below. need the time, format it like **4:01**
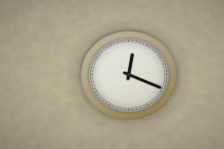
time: **12:19**
